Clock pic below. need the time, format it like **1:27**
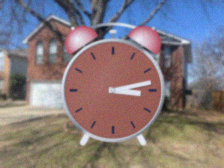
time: **3:13**
